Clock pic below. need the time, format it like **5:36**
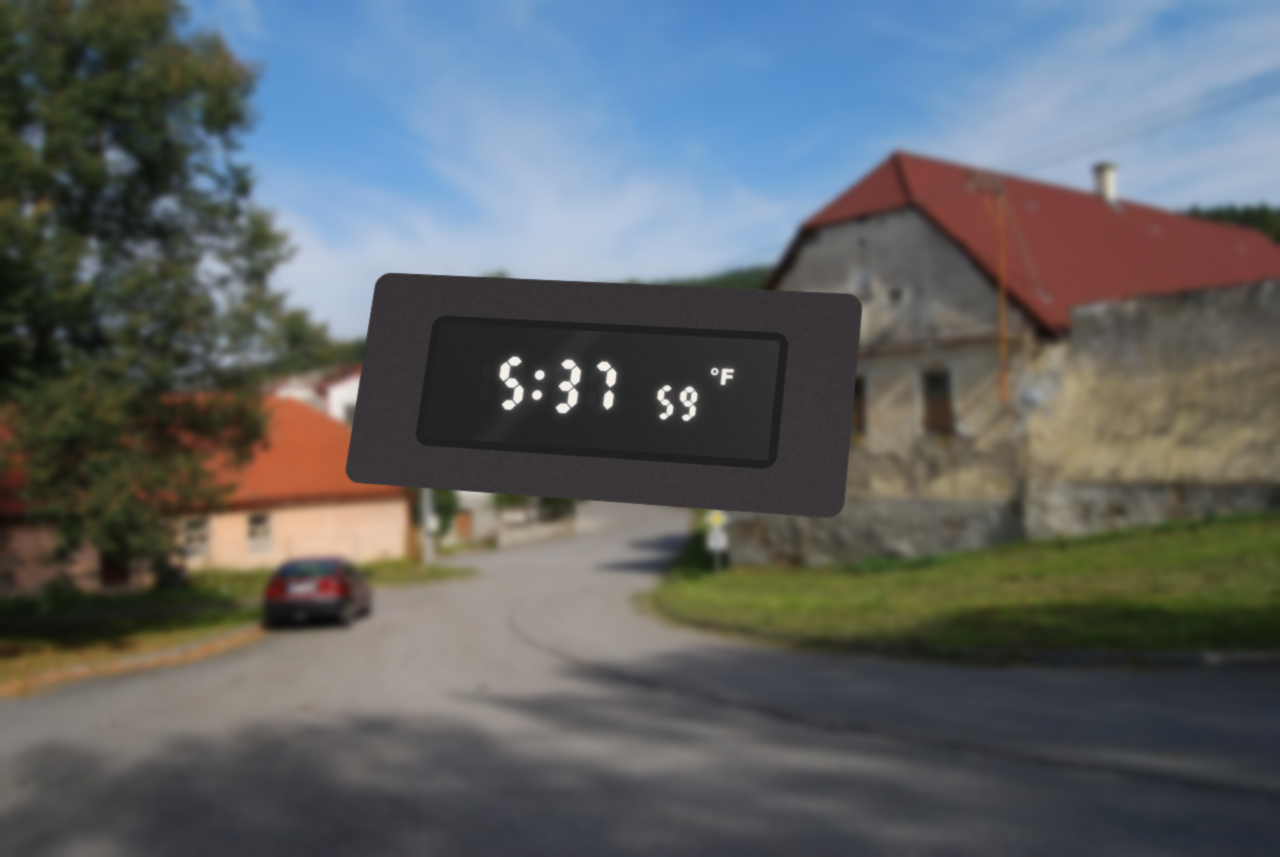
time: **5:37**
